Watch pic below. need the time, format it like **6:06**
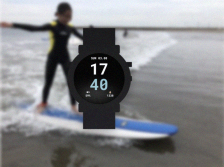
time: **17:40**
